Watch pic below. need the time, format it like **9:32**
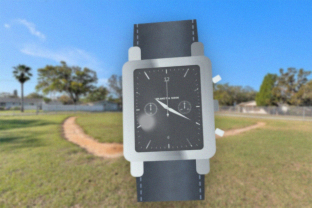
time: **10:20**
